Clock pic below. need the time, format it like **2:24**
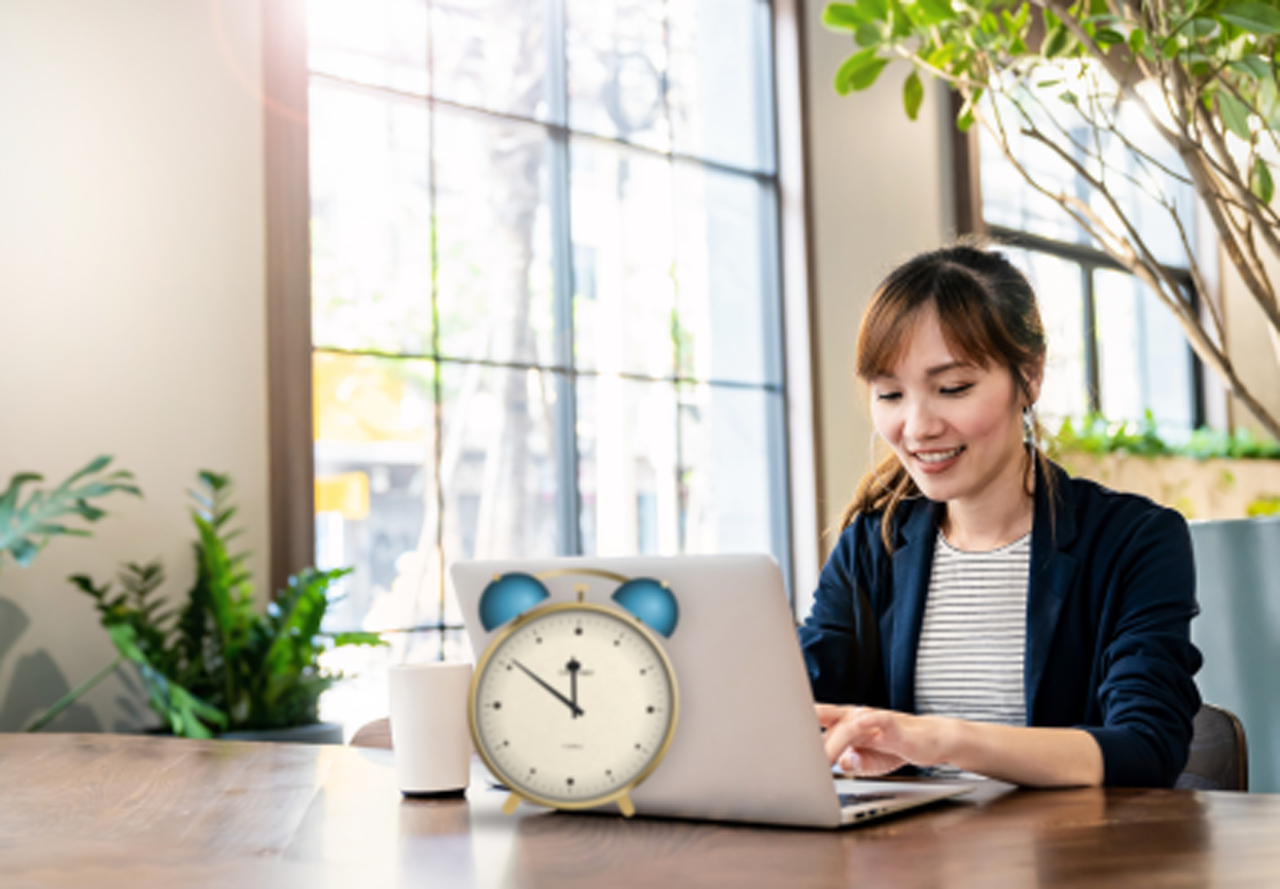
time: **11:51**
